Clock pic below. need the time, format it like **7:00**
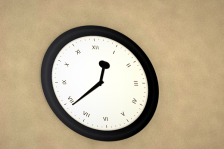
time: **12:39**
